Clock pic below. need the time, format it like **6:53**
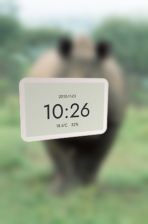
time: **10:26**
